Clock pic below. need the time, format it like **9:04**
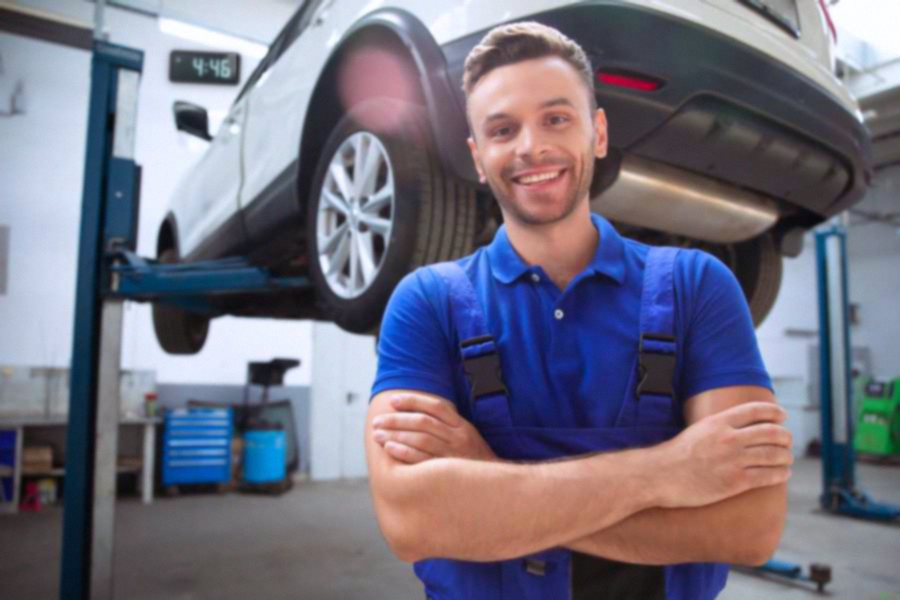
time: **4:46**
